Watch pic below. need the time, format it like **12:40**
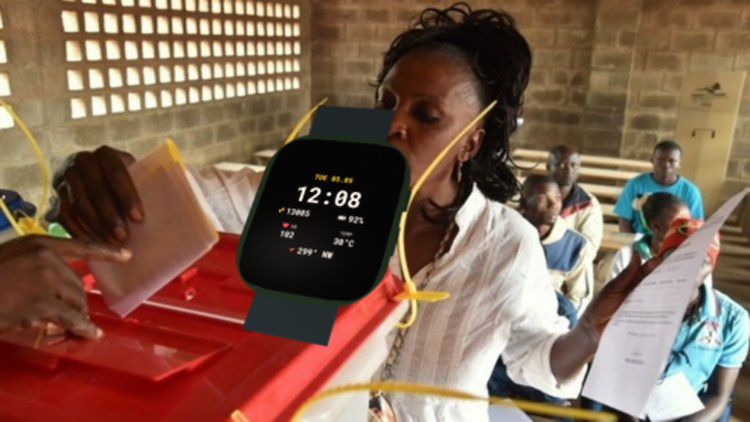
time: **12:08**
